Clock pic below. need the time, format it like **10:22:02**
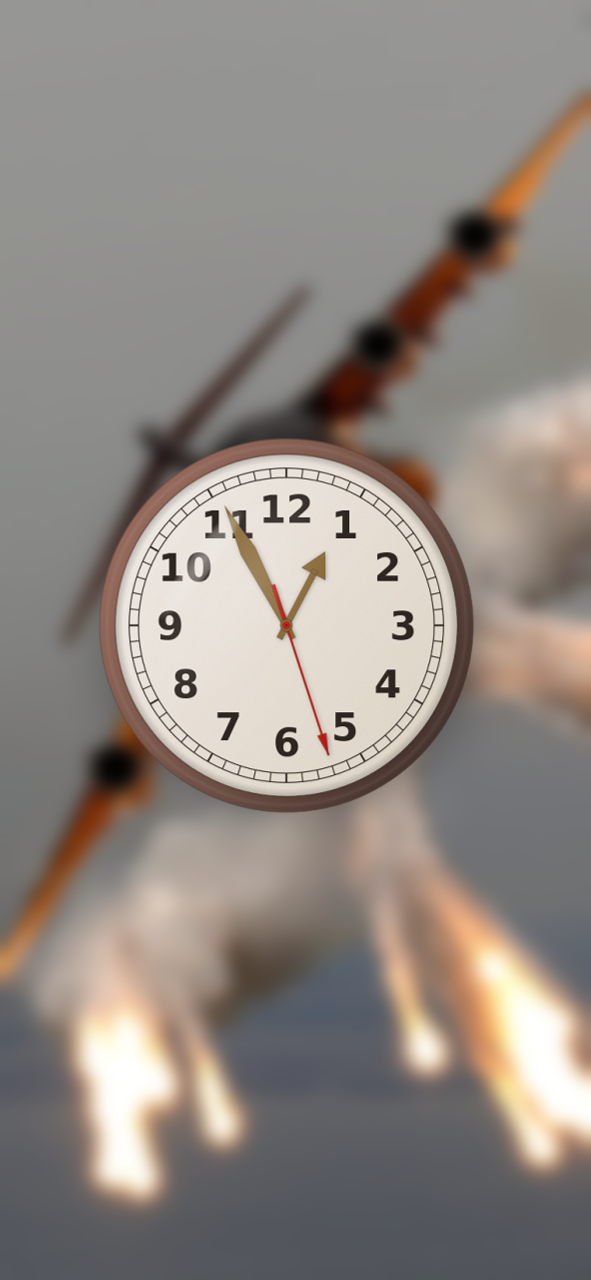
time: **12:55:27**
